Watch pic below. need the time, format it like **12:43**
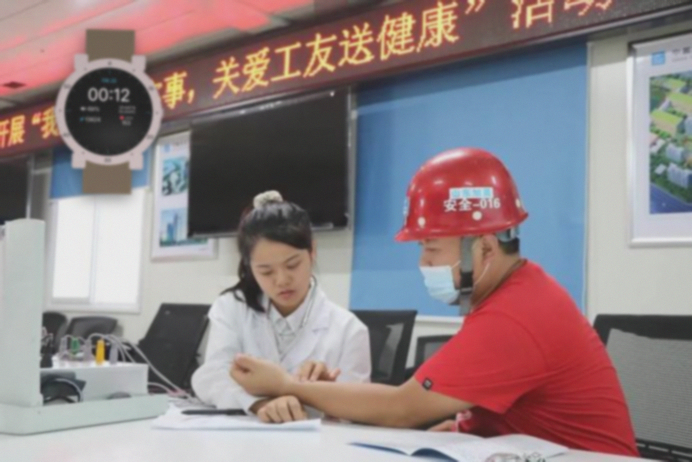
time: **0:12**
